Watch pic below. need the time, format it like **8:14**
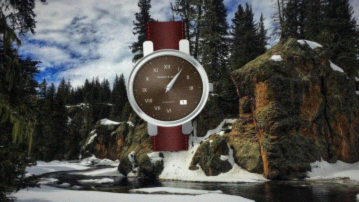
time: **1:06**
